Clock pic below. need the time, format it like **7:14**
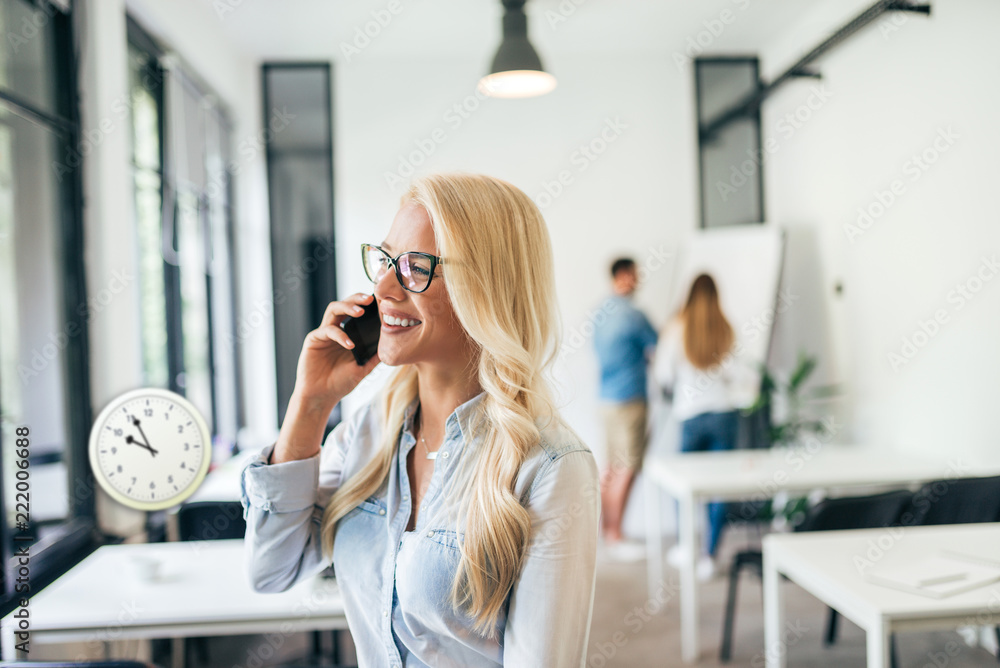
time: **9:56**
